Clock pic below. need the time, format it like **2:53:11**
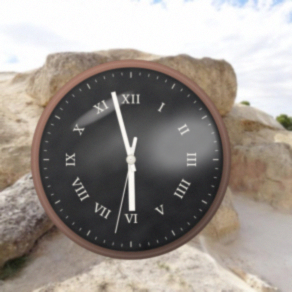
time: **5:57:32**
